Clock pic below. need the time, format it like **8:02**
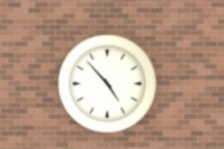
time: **4:53**
